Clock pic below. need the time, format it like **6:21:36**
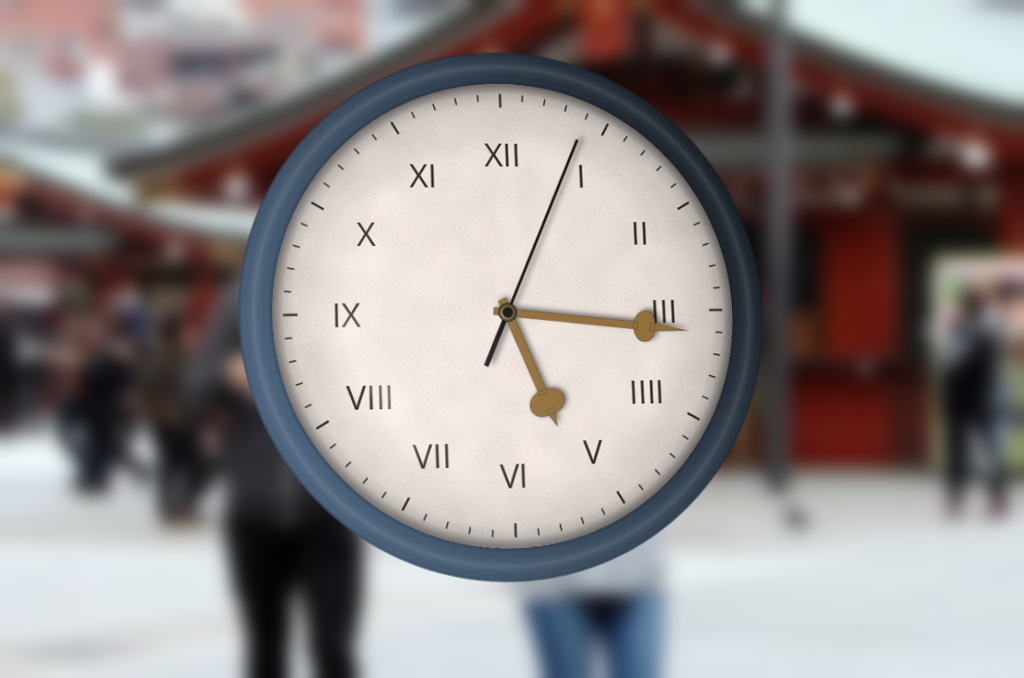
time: **5:16:04**
